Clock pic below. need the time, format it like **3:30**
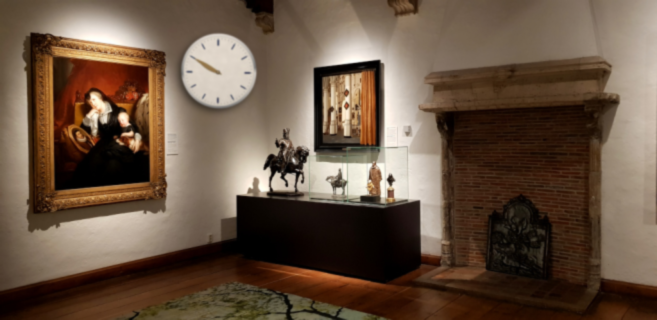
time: **9:50**
